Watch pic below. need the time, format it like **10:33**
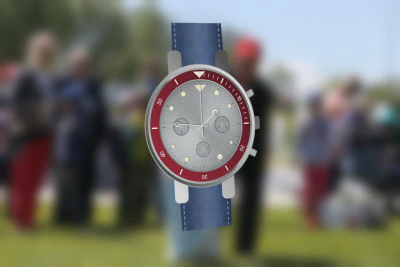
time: **1:46**
